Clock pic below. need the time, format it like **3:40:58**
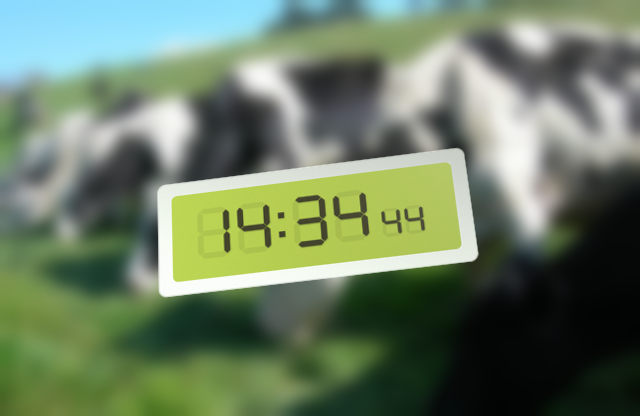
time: **14:34:44**
